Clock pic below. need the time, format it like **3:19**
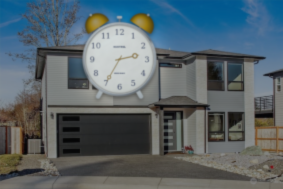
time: **2:35**
